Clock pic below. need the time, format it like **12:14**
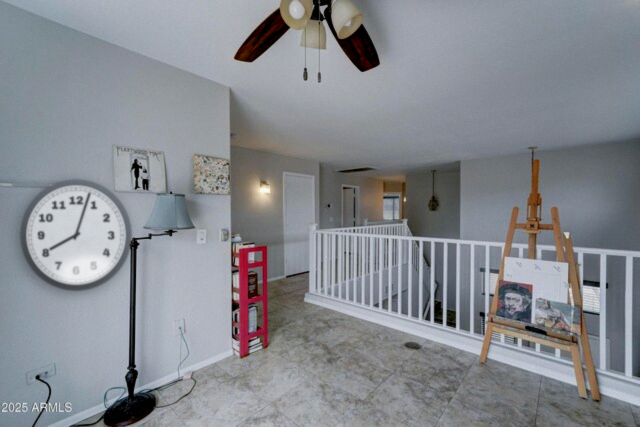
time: **8:03**
